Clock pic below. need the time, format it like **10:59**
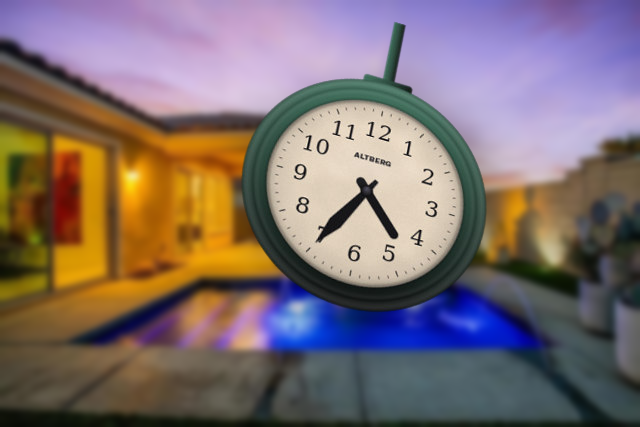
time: **4:35**
